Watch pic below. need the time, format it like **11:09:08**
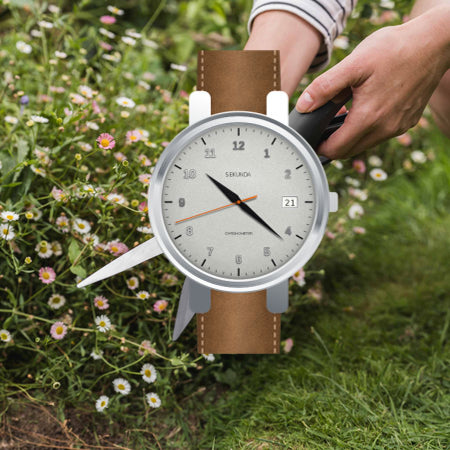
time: **10:21:42**
